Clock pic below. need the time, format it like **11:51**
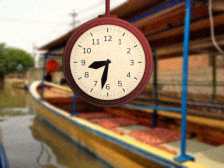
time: **8:32**
